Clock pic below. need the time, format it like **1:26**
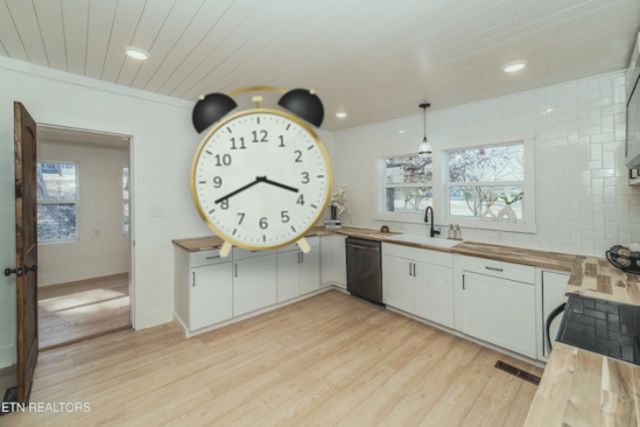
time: **3:41**
